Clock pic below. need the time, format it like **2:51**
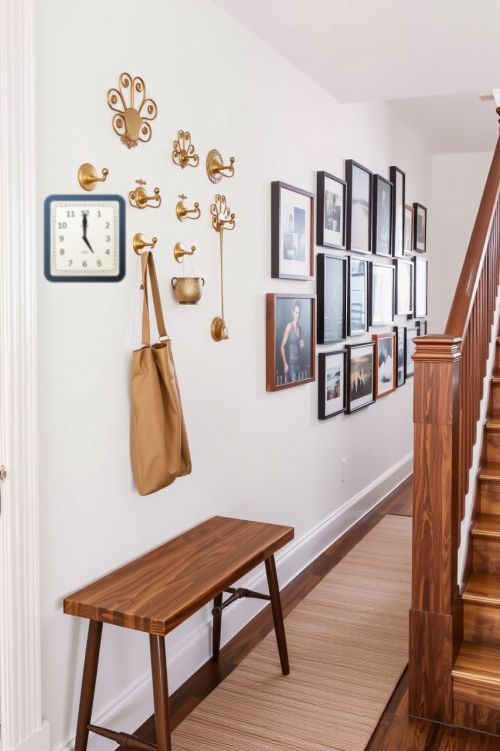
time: **5:00**
